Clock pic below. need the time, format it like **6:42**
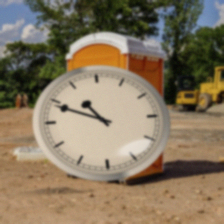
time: **10:49**
